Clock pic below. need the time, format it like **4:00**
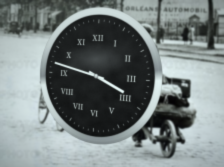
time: **3:47**
